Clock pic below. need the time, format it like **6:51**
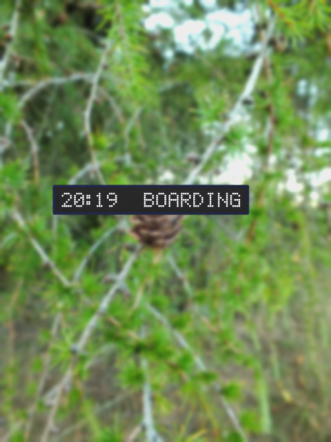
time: **20:19**
